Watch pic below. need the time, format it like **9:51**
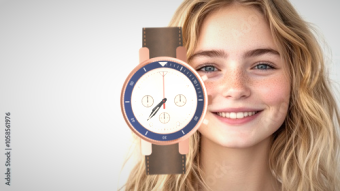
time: **7:37**
